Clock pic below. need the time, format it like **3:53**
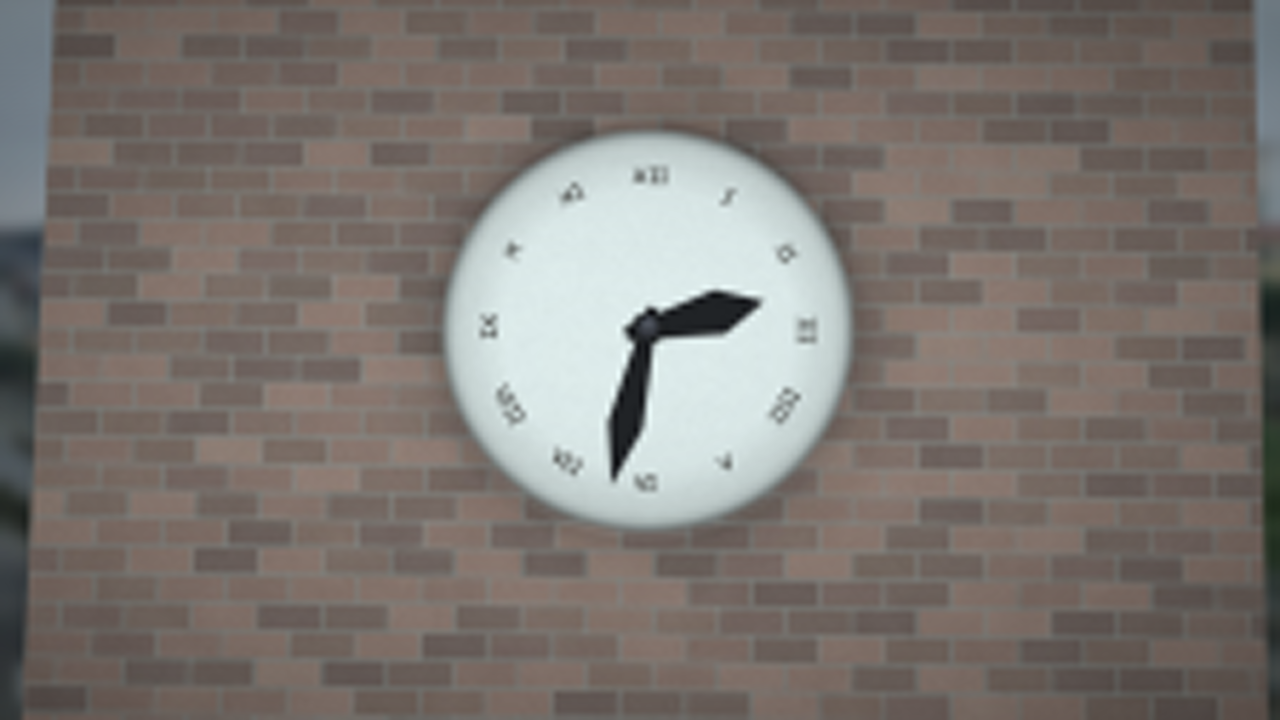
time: **2:32**
